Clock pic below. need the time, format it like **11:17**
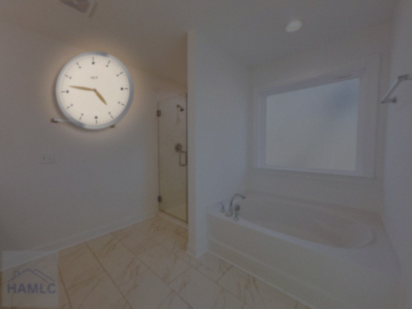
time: **4:47**
